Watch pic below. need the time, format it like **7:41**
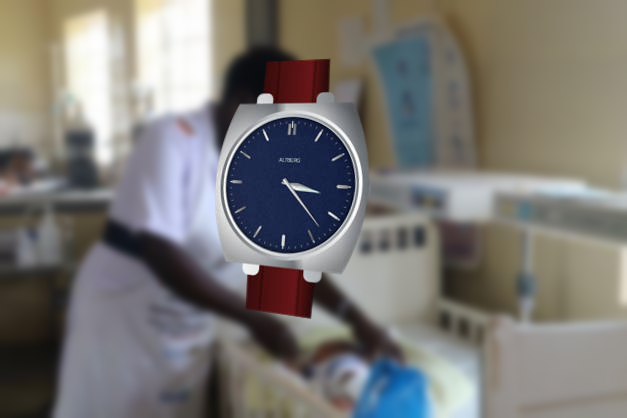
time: **3:23**
